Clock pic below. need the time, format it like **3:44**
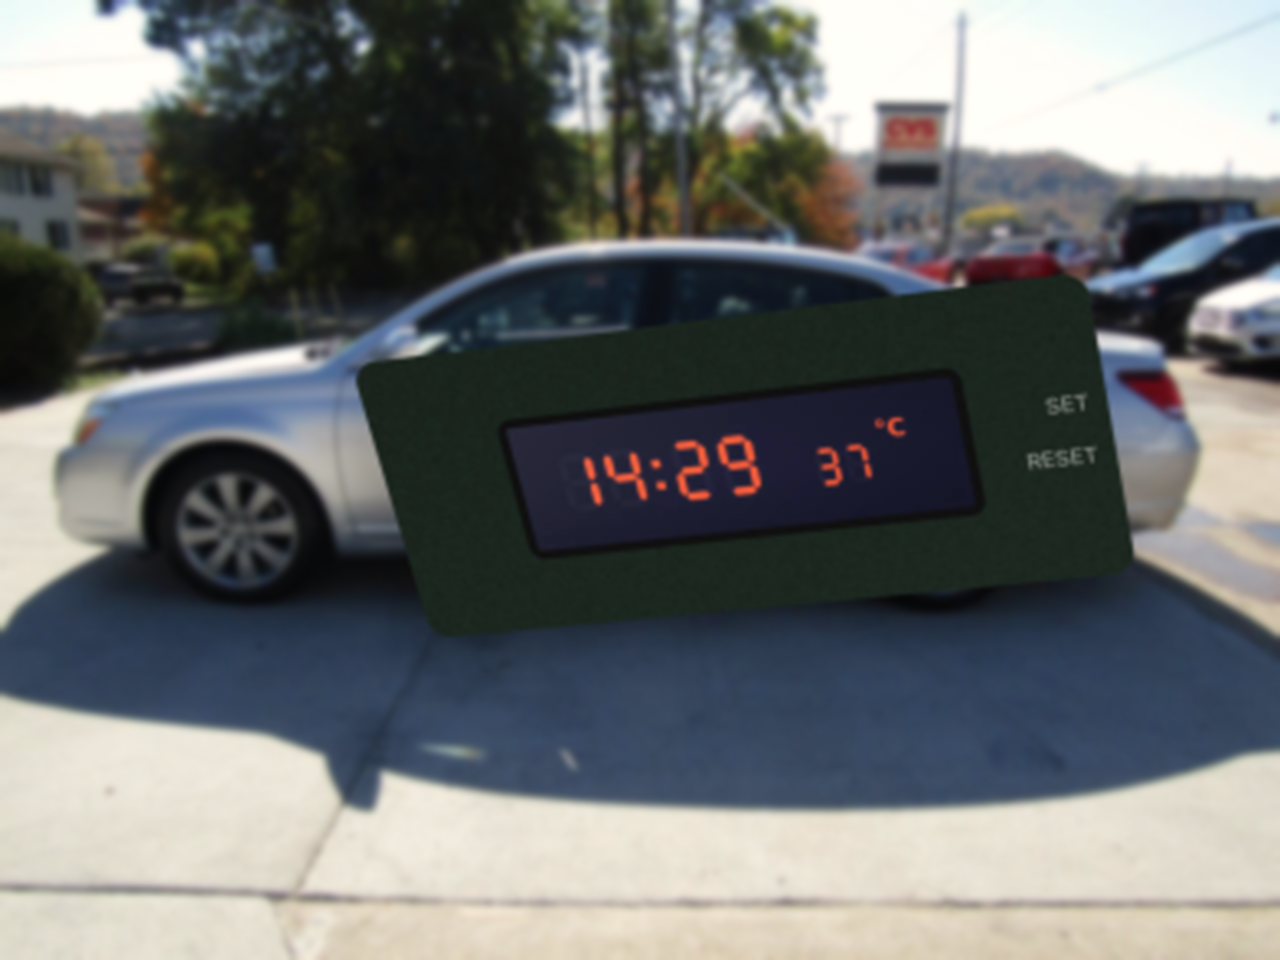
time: **14:29**
